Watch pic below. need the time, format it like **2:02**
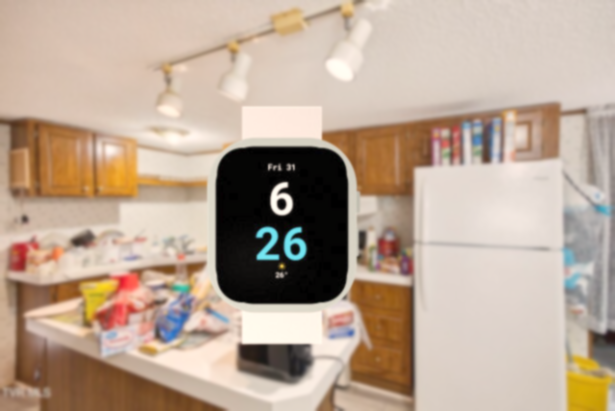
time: **6:26**
